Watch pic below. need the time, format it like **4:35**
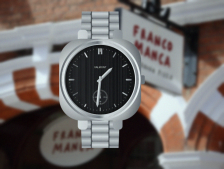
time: **1:31**
